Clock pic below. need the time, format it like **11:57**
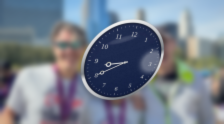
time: **8:40**
